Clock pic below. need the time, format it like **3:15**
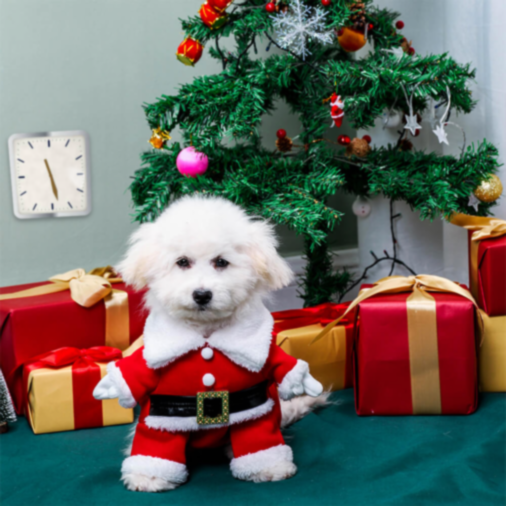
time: **11:28**
